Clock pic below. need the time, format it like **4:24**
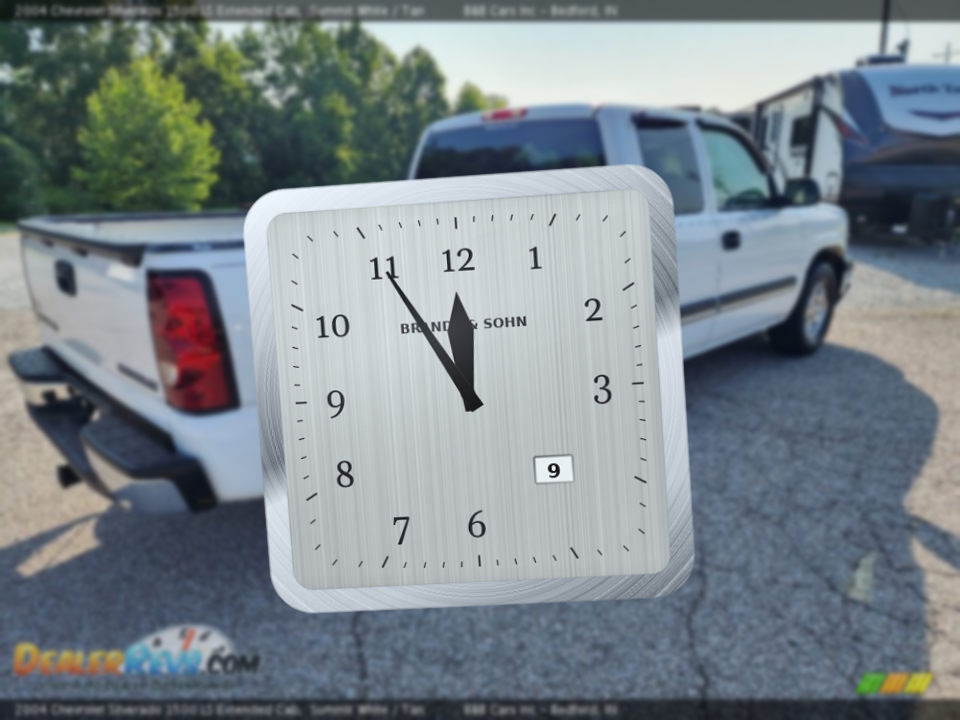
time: **11:55**
